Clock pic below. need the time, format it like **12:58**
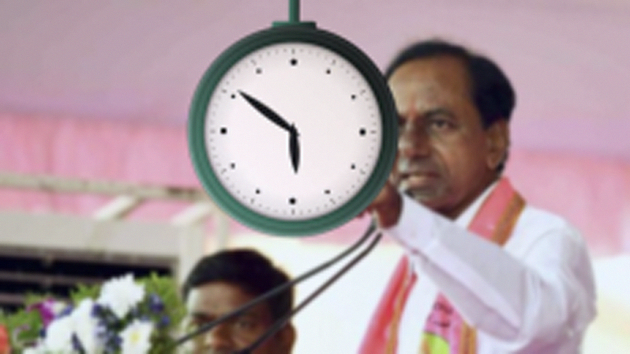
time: **5:51**
